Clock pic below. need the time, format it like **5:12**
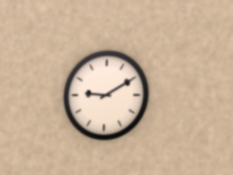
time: **9:10**
